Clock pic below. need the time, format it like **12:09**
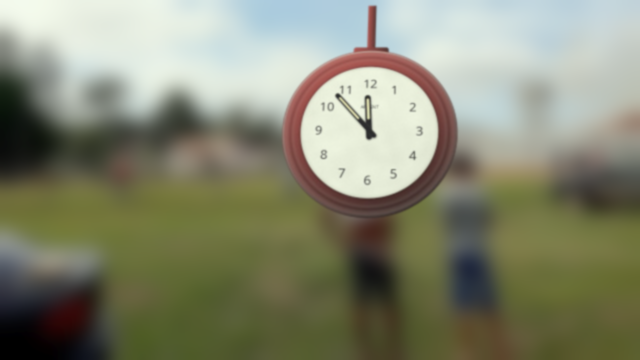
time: **11:53**
